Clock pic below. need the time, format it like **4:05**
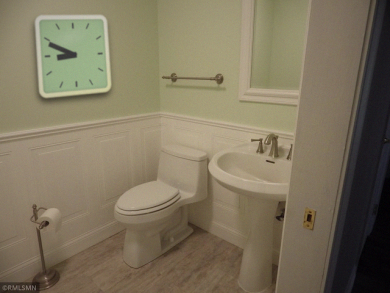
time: **8:49**
